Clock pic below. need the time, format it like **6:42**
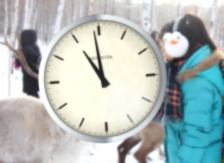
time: **10:59**
